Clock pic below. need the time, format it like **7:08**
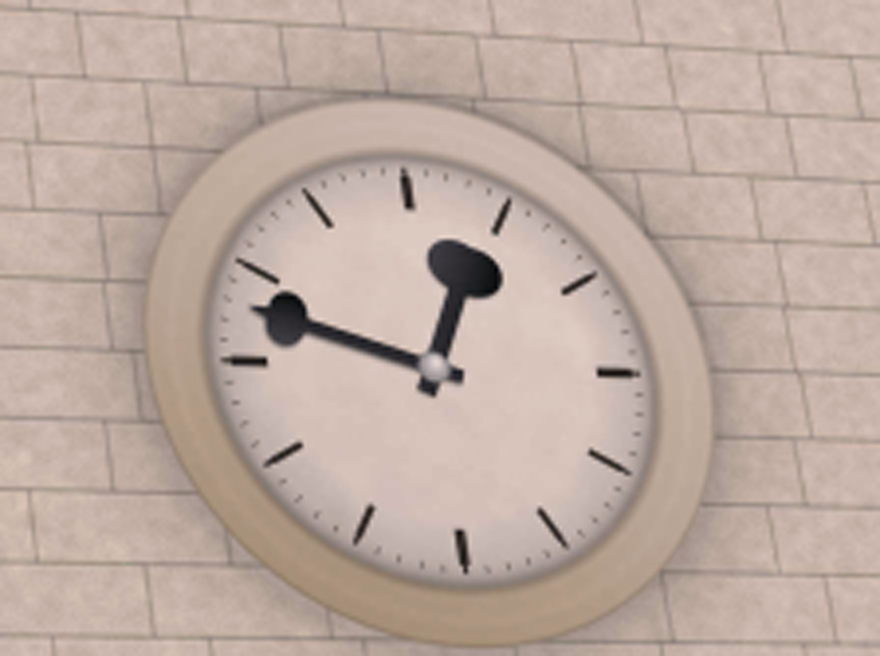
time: **12:48**
